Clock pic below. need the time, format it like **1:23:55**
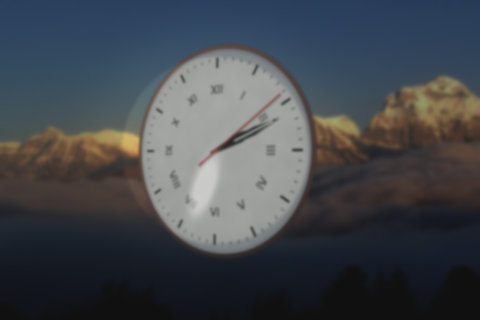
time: **2:11:09**
